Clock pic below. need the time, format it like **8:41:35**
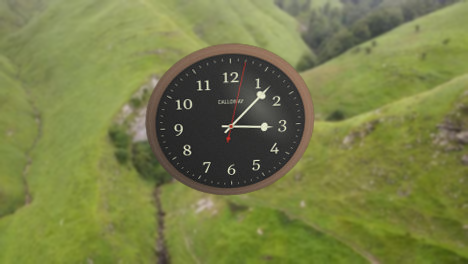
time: **3:07:02**
